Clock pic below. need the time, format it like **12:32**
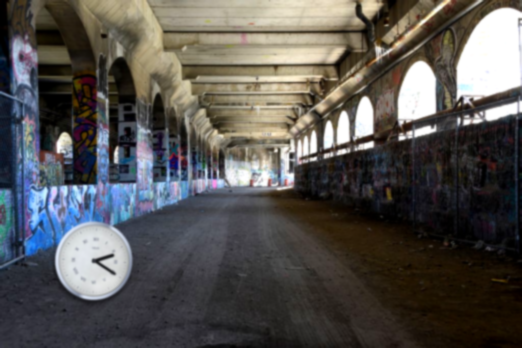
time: **2:20**
